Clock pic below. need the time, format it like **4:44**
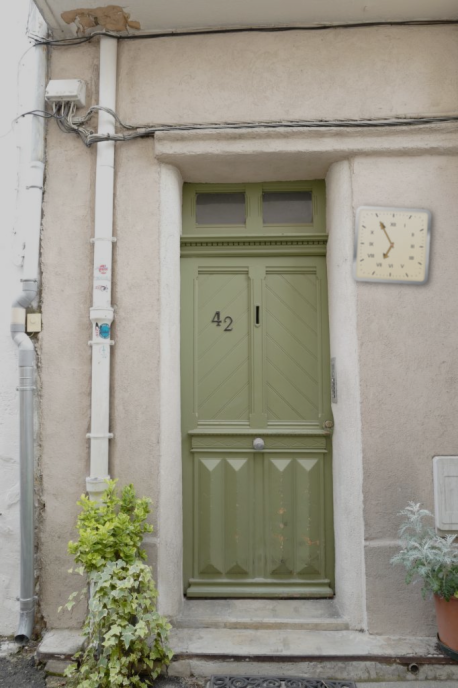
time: **6:55**
